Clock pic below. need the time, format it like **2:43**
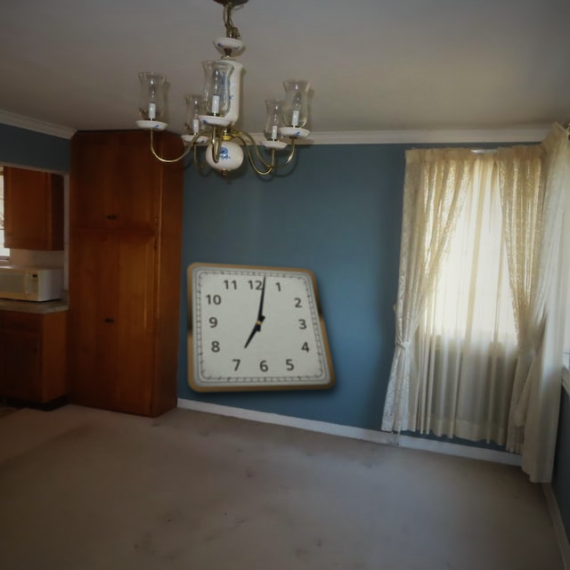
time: **7:02**
